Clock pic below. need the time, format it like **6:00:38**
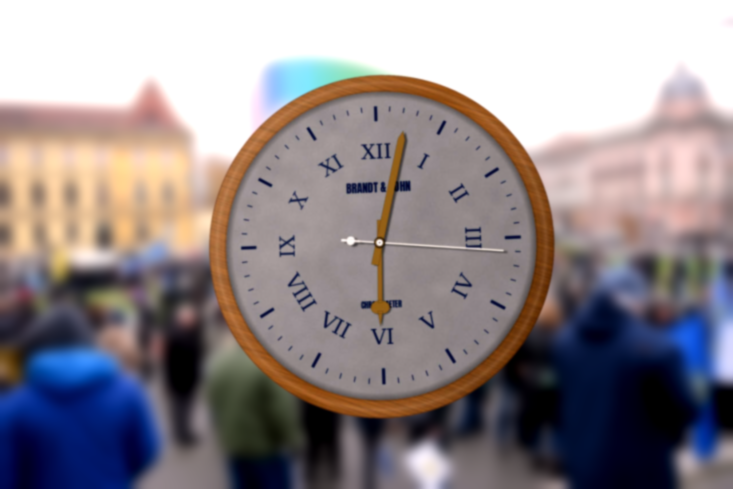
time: **6:02:16**
